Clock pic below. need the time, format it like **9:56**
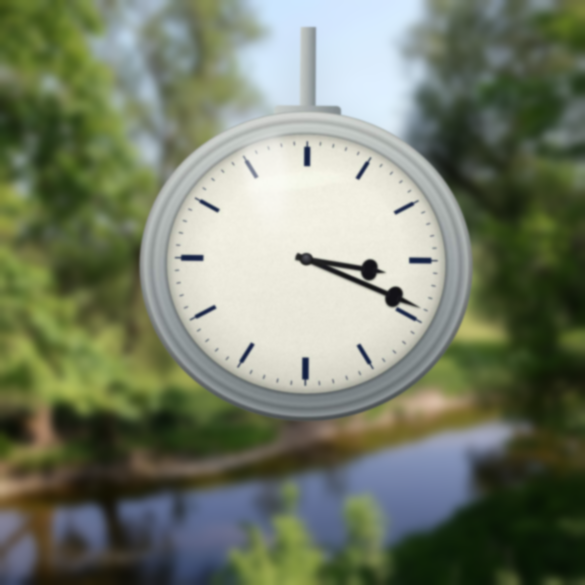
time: **3:19**
